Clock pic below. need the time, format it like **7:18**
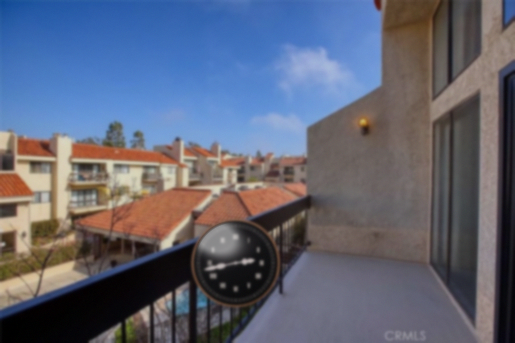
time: **2:43**
